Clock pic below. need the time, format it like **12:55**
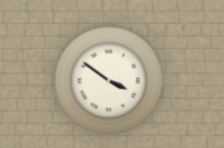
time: **3:51**
